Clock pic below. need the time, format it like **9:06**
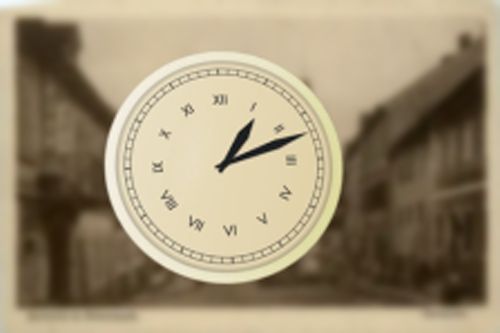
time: **1:12**
